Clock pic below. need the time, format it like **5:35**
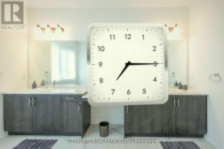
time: **7:15**
